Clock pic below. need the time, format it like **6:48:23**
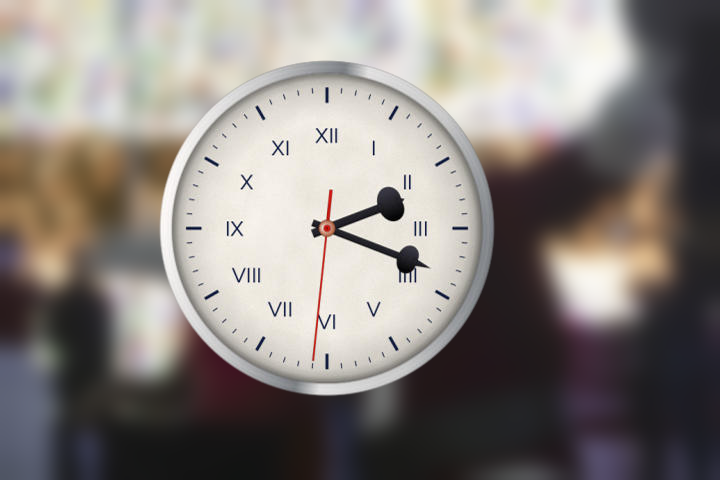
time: **2:18:31**
